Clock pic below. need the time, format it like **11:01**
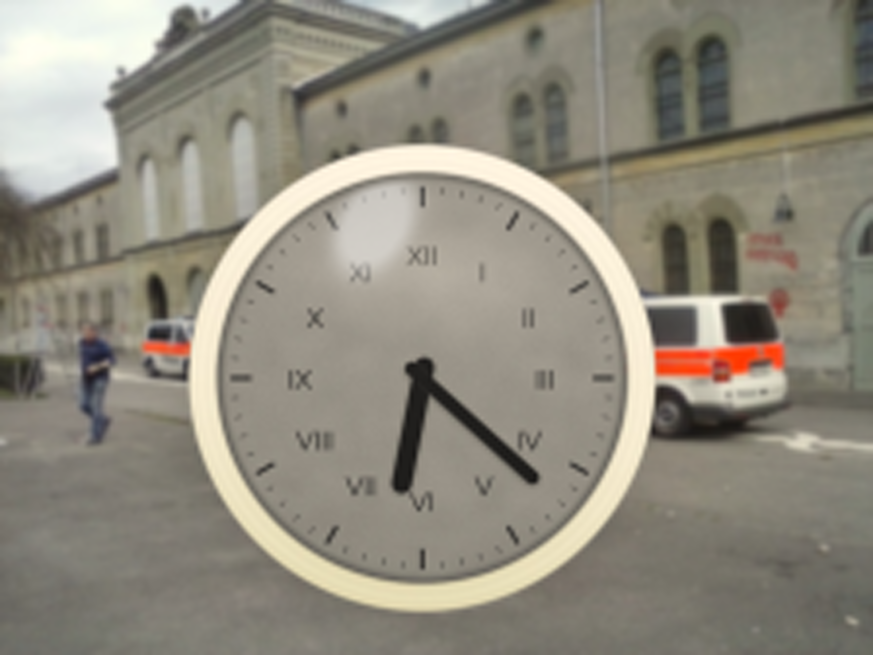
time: **6:22**
